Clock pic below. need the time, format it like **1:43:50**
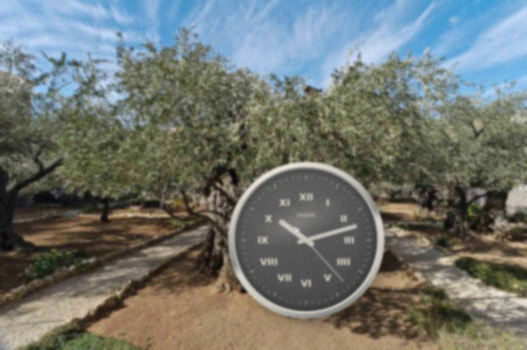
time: **10:12:23**
